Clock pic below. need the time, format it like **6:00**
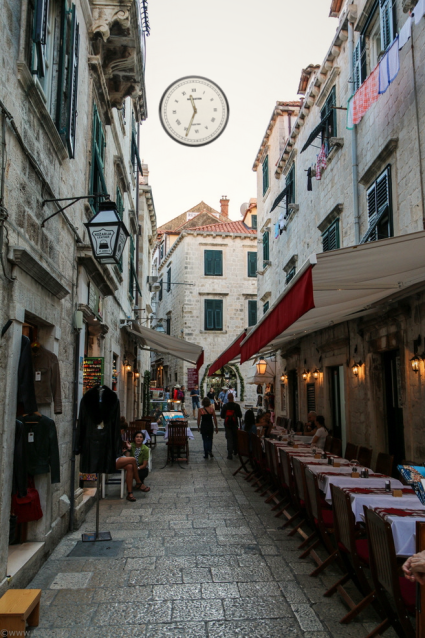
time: **11:34**
